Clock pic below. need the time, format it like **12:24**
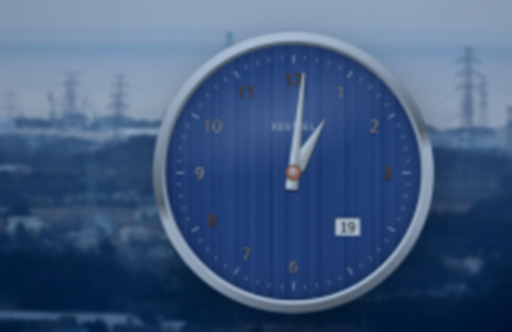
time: **1:01**
